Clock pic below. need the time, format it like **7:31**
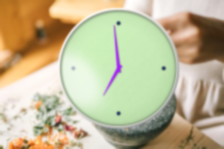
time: **6:59**
